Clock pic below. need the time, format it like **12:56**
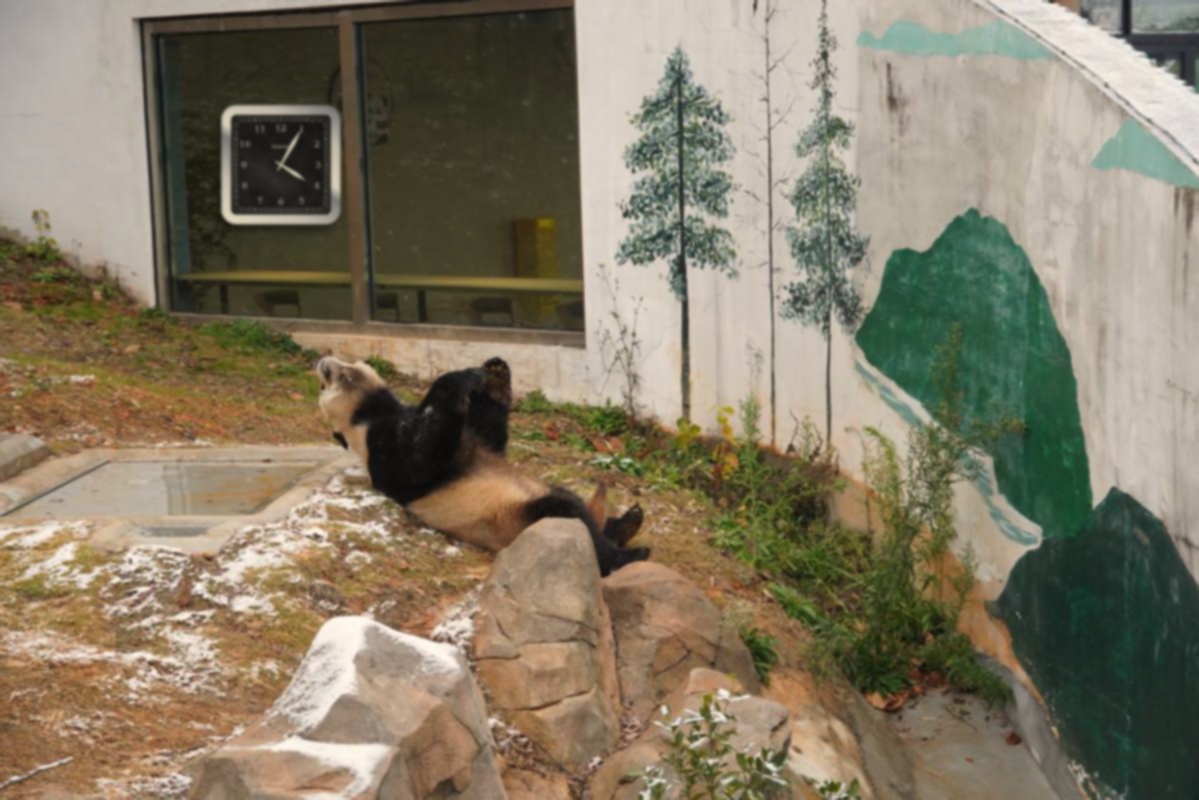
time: **4:05**
